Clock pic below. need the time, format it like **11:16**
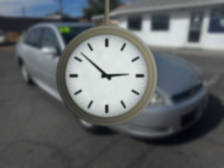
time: **2:52**
